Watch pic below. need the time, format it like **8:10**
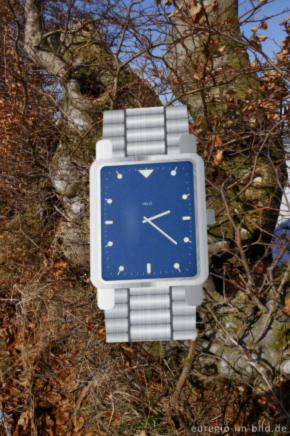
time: **2:22**
